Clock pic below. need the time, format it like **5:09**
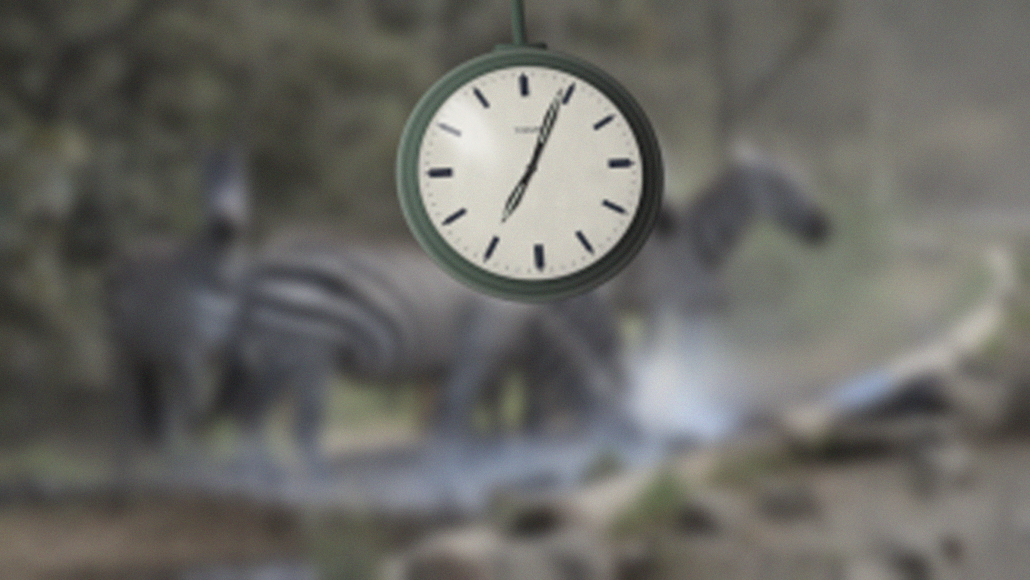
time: **7:04**
